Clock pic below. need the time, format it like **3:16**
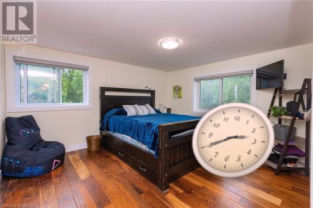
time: **2:40**
